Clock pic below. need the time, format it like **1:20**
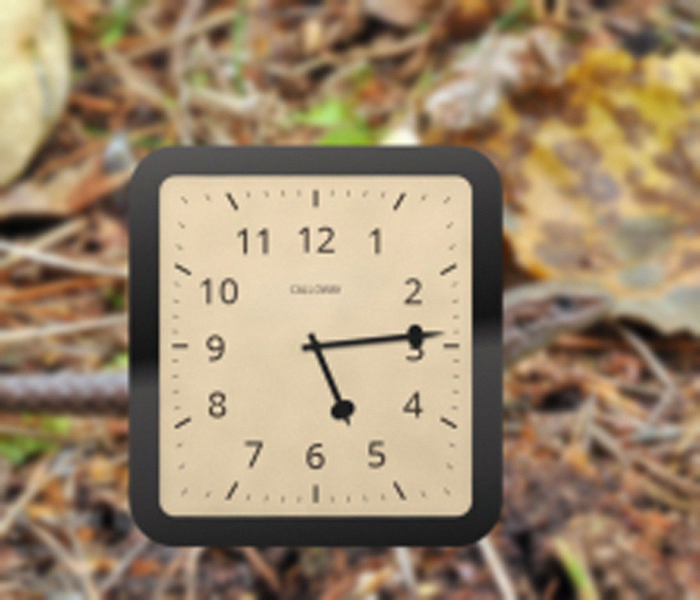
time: **5:14**
